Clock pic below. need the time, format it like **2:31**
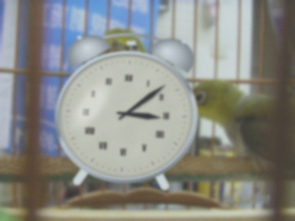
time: **3:08**
